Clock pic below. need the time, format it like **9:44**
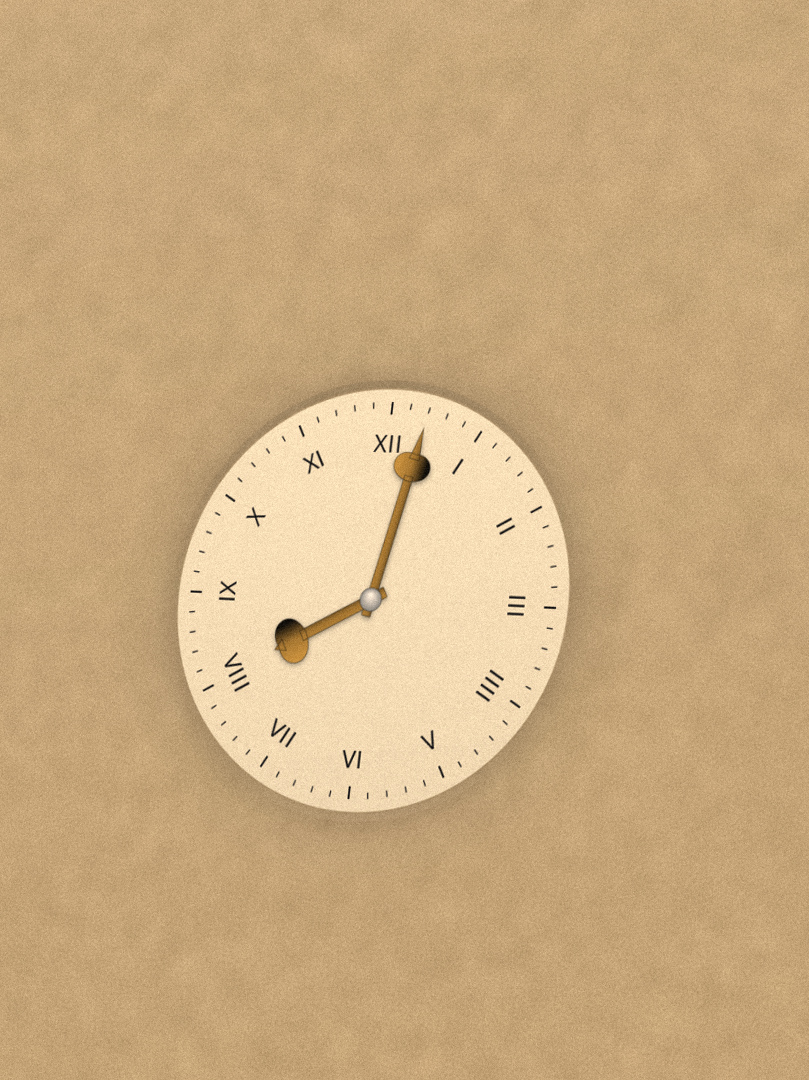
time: **8:02**
